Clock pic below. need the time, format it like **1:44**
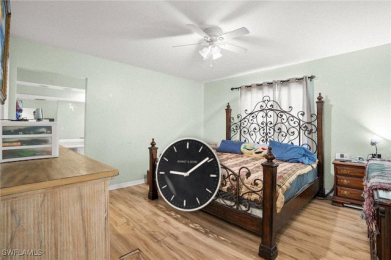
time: **9:09**
